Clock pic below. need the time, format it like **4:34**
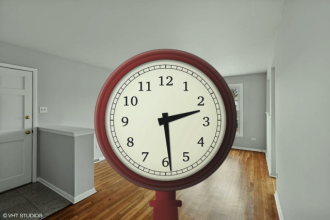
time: **2:29**
